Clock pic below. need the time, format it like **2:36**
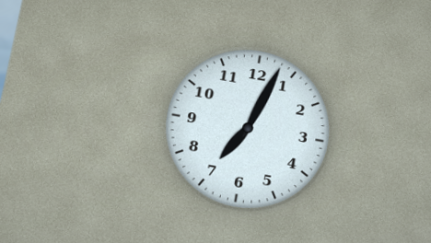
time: **7:03**
